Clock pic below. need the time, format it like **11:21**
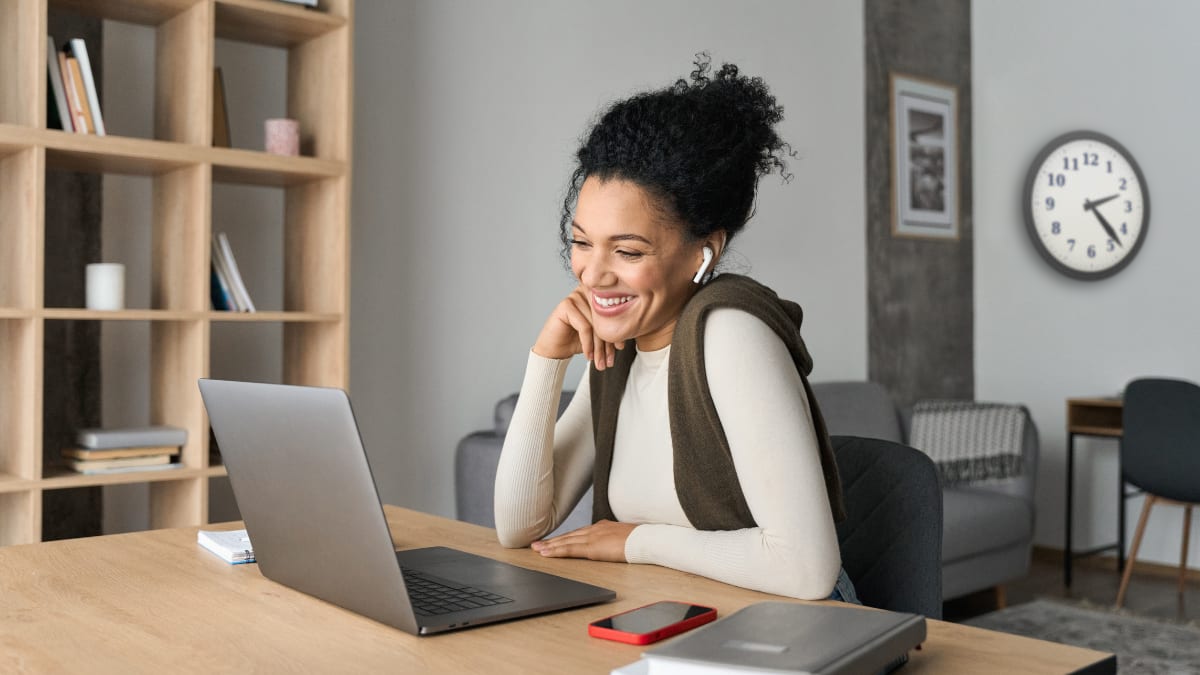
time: **2:23**
